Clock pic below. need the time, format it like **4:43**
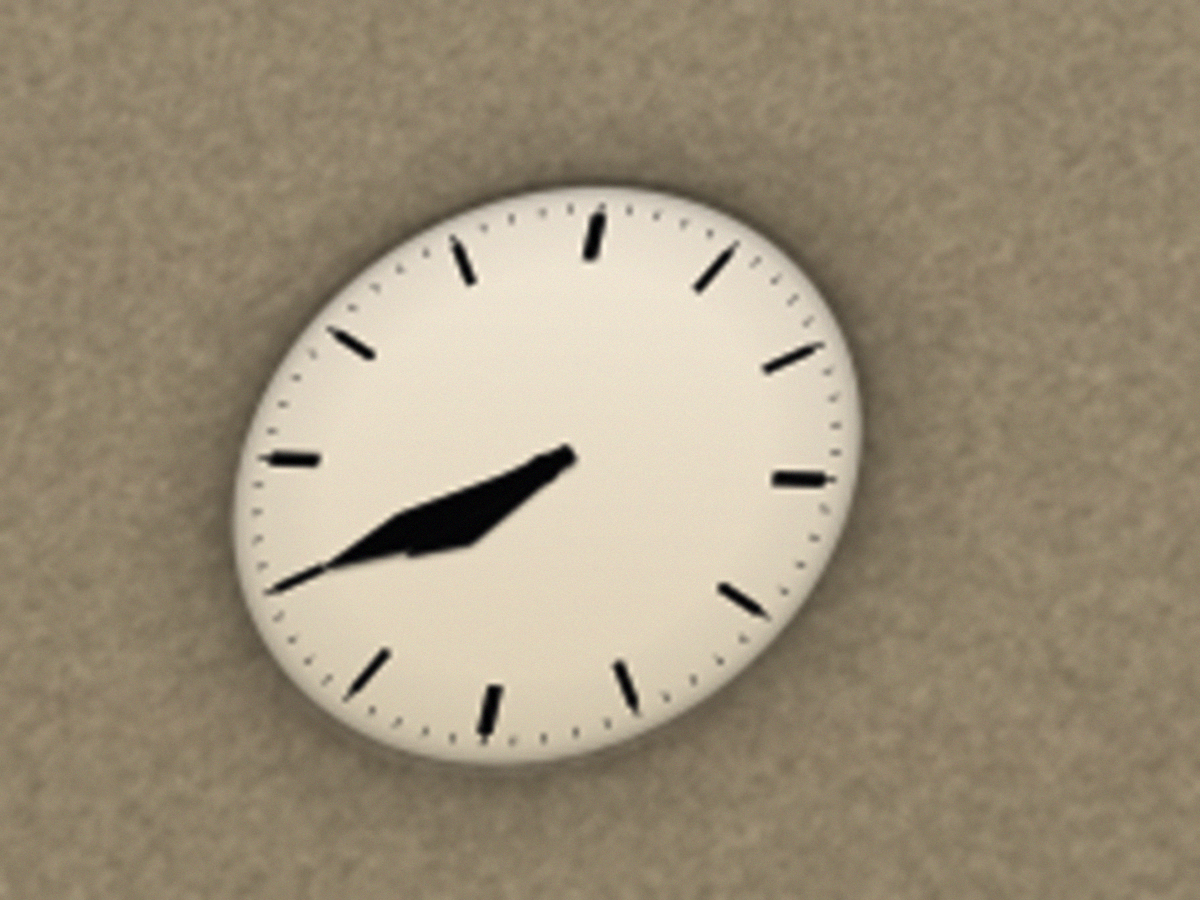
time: **7:40**
